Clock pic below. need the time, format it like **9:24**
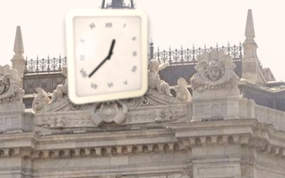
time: **12:38**
